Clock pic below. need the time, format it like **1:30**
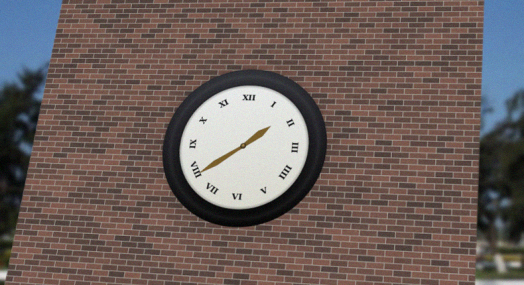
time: **1:39**
